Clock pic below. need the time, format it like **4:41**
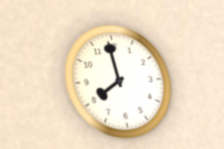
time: **7:59**
